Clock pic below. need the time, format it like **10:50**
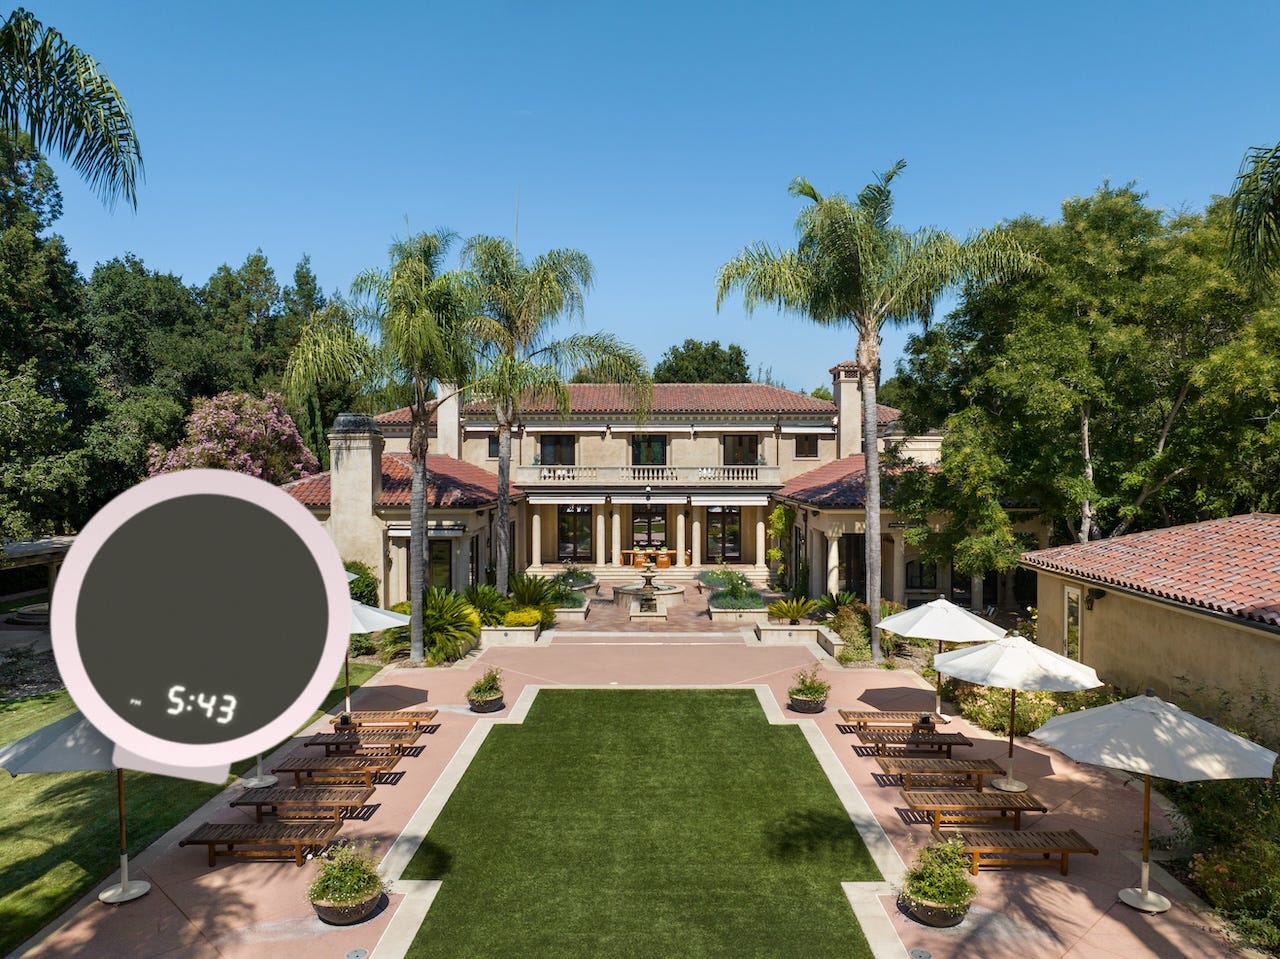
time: **5:43**
